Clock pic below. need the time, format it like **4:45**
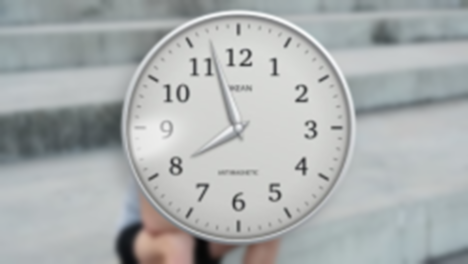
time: **7:57**
